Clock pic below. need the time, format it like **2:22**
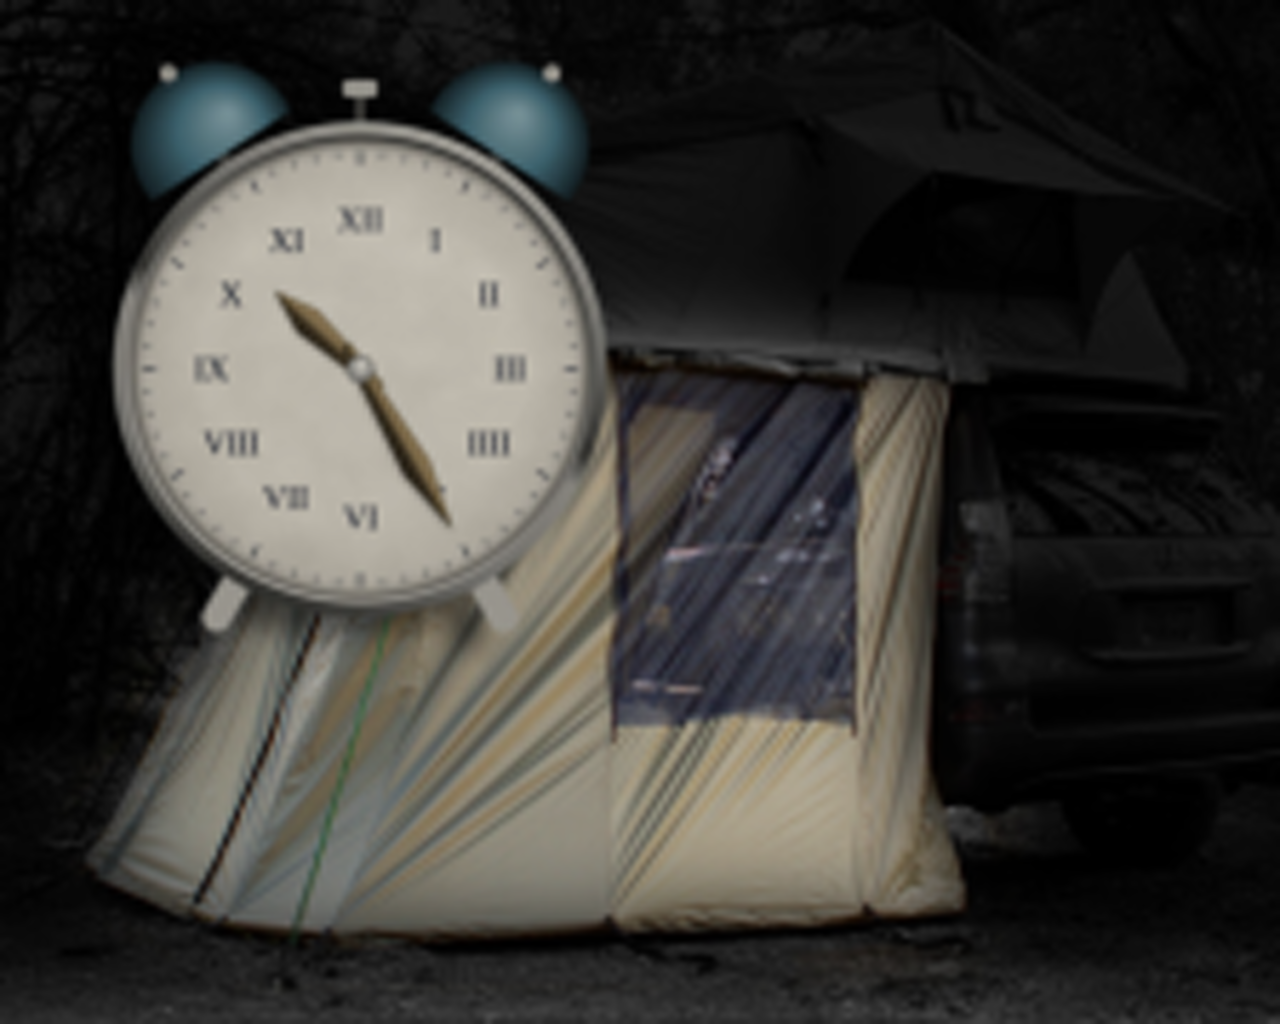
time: **10:25**
